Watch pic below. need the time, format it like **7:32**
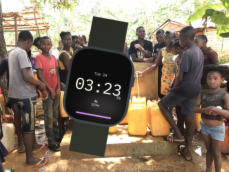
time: **3:23**
